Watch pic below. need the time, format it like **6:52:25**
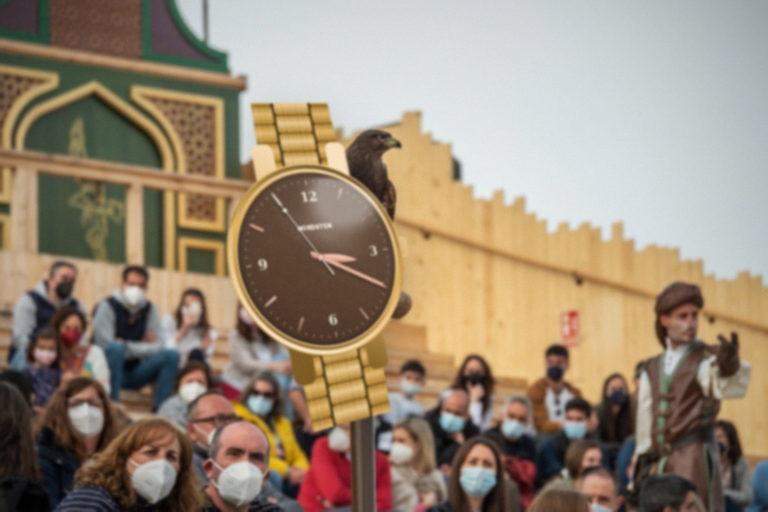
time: **3:19:55**
